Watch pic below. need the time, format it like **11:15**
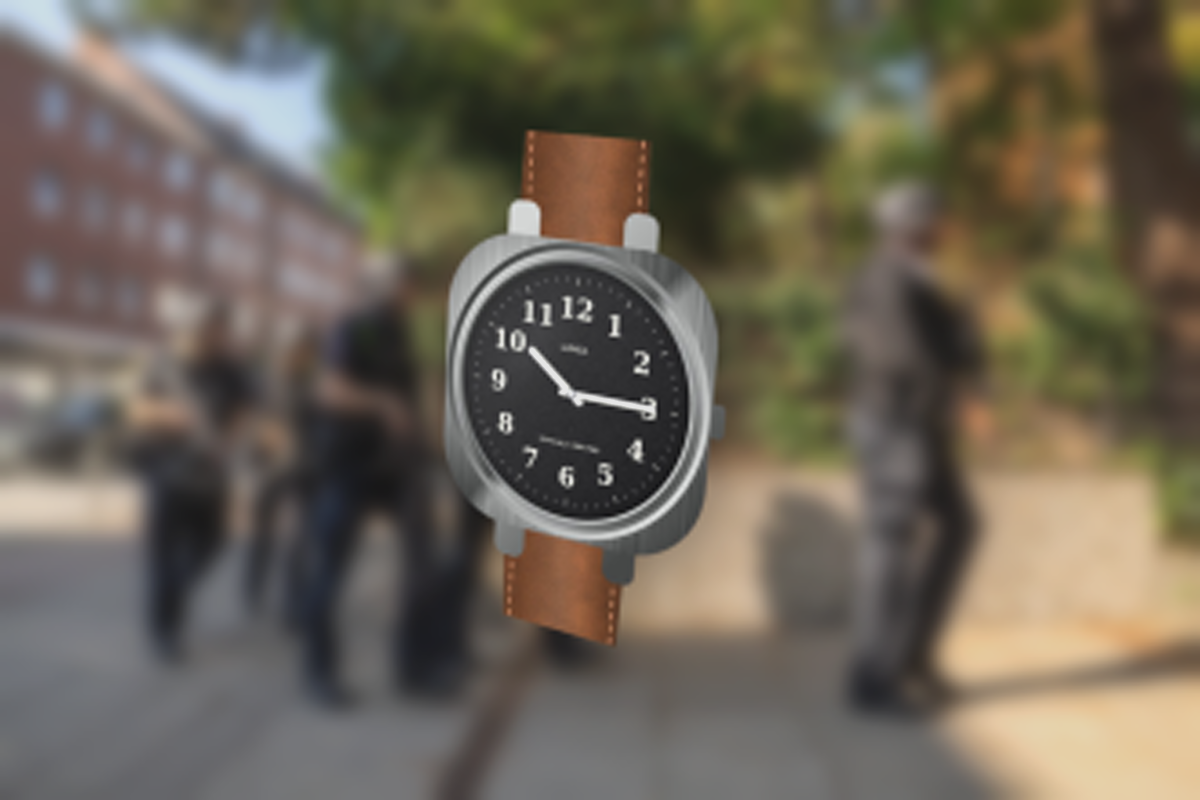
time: **10:15**
